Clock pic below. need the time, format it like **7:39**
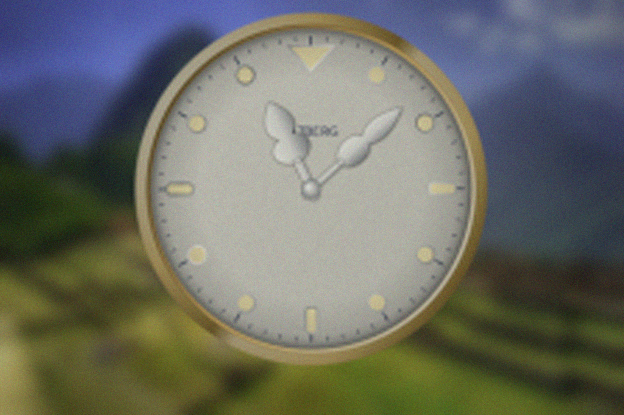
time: **11:08**
